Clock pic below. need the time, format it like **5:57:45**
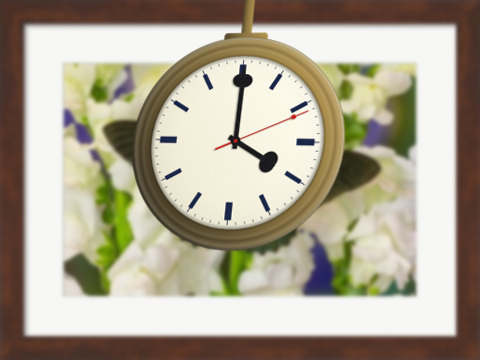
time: **4:00:11**
